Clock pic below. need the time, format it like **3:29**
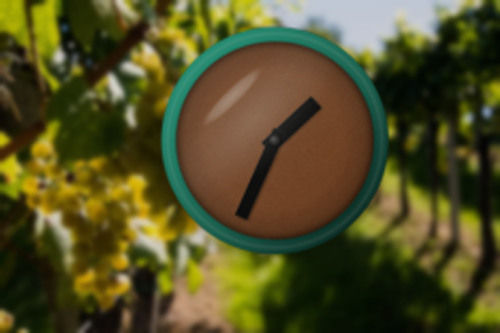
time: **1:34**
